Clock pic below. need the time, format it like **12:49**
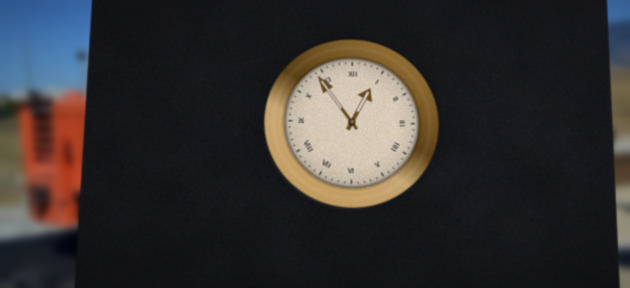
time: **12:54**
